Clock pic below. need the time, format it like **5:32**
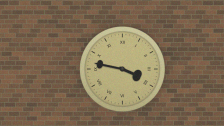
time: **3:47**
